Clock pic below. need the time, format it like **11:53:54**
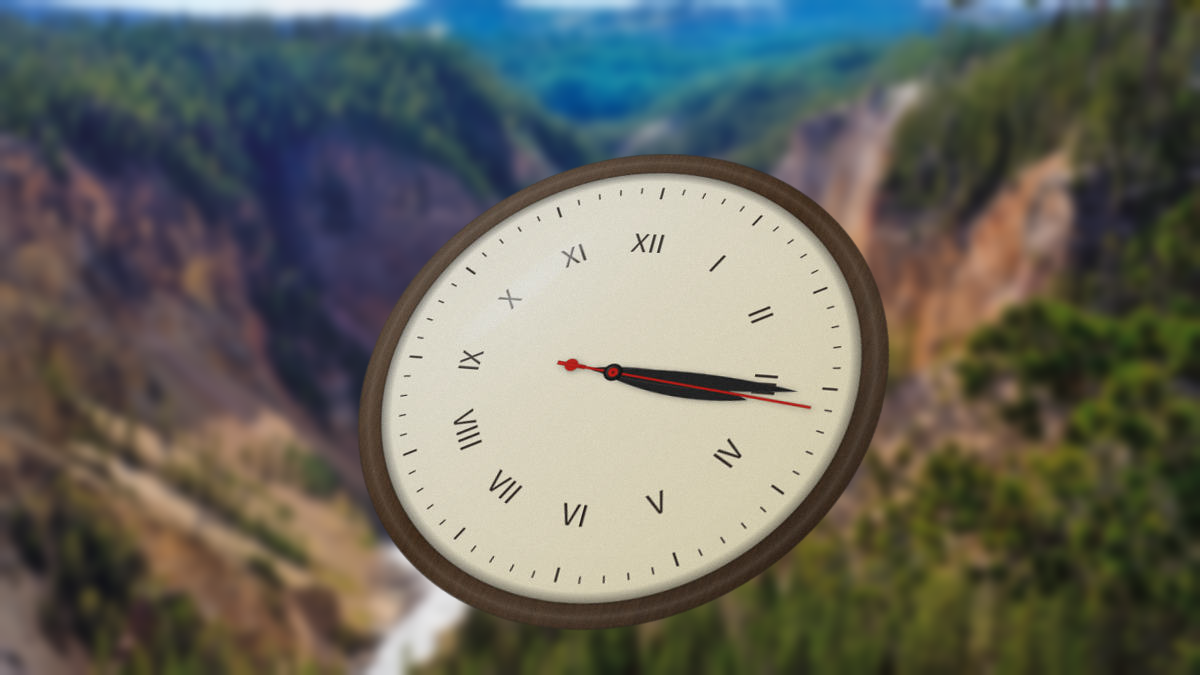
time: **3:15:16**
